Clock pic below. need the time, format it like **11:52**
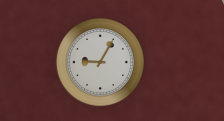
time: **9:05**
